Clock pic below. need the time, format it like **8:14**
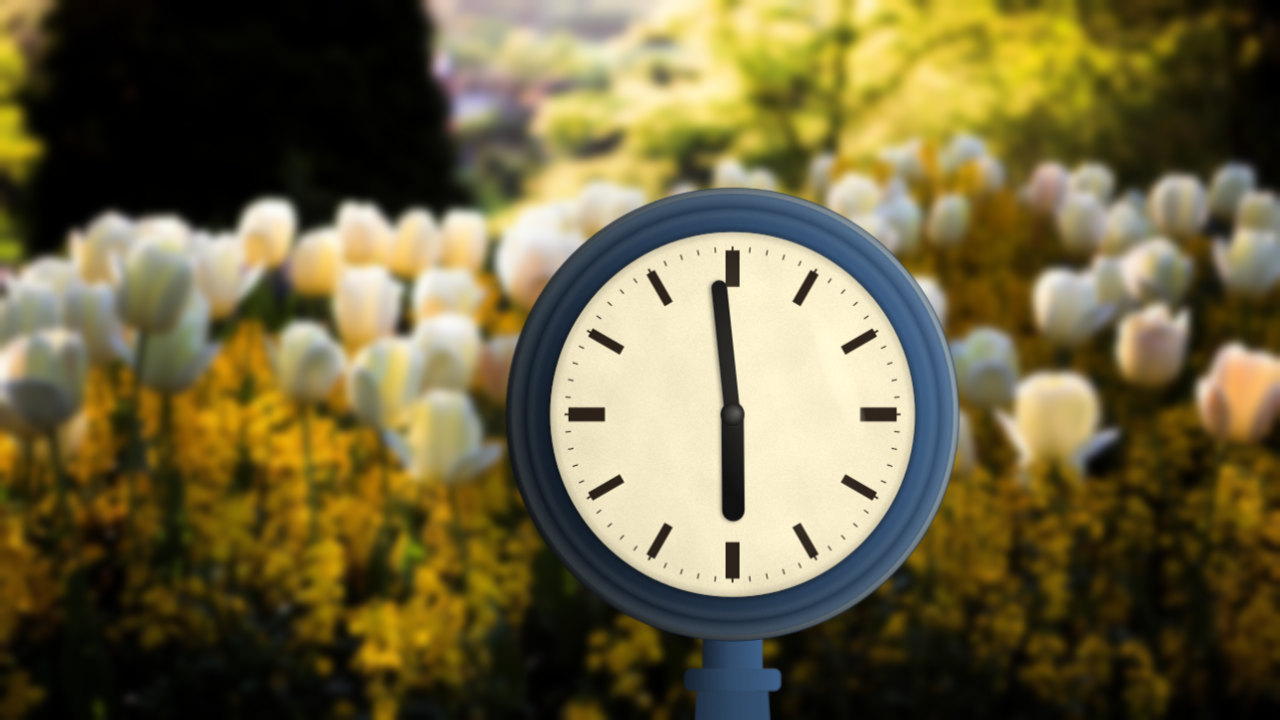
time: **5:59**
